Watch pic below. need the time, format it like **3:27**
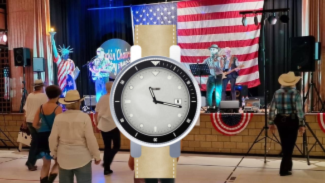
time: **11:17**
